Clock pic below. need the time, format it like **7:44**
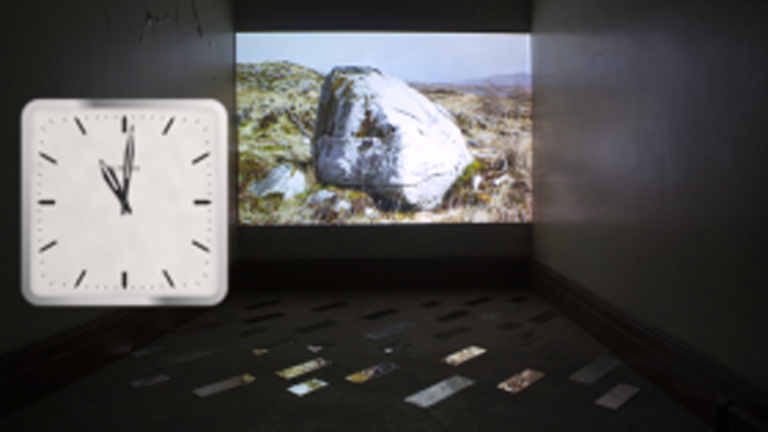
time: **11:01**
